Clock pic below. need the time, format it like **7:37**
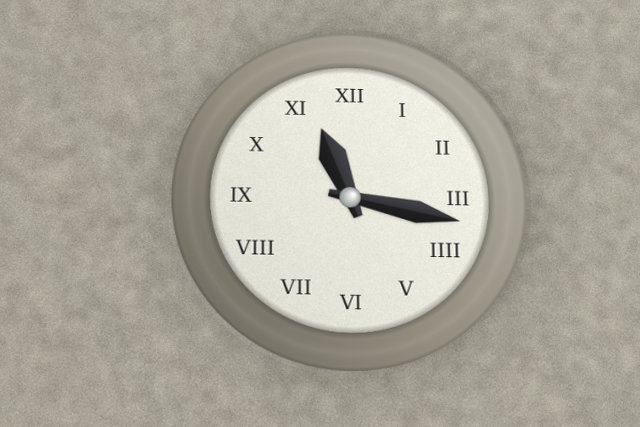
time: **11:17**
